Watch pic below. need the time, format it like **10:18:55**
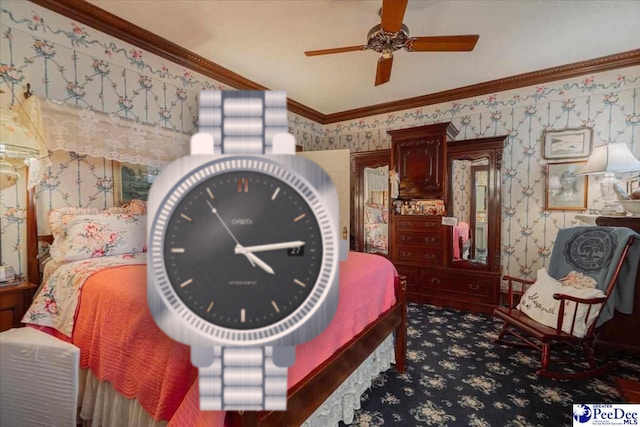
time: **4:13:54**
